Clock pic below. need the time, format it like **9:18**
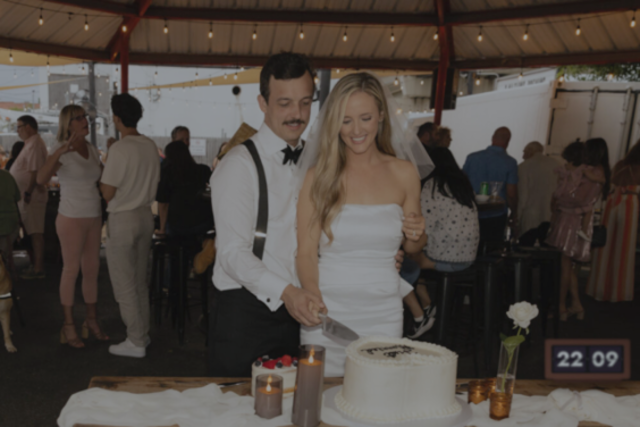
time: **22:09**
